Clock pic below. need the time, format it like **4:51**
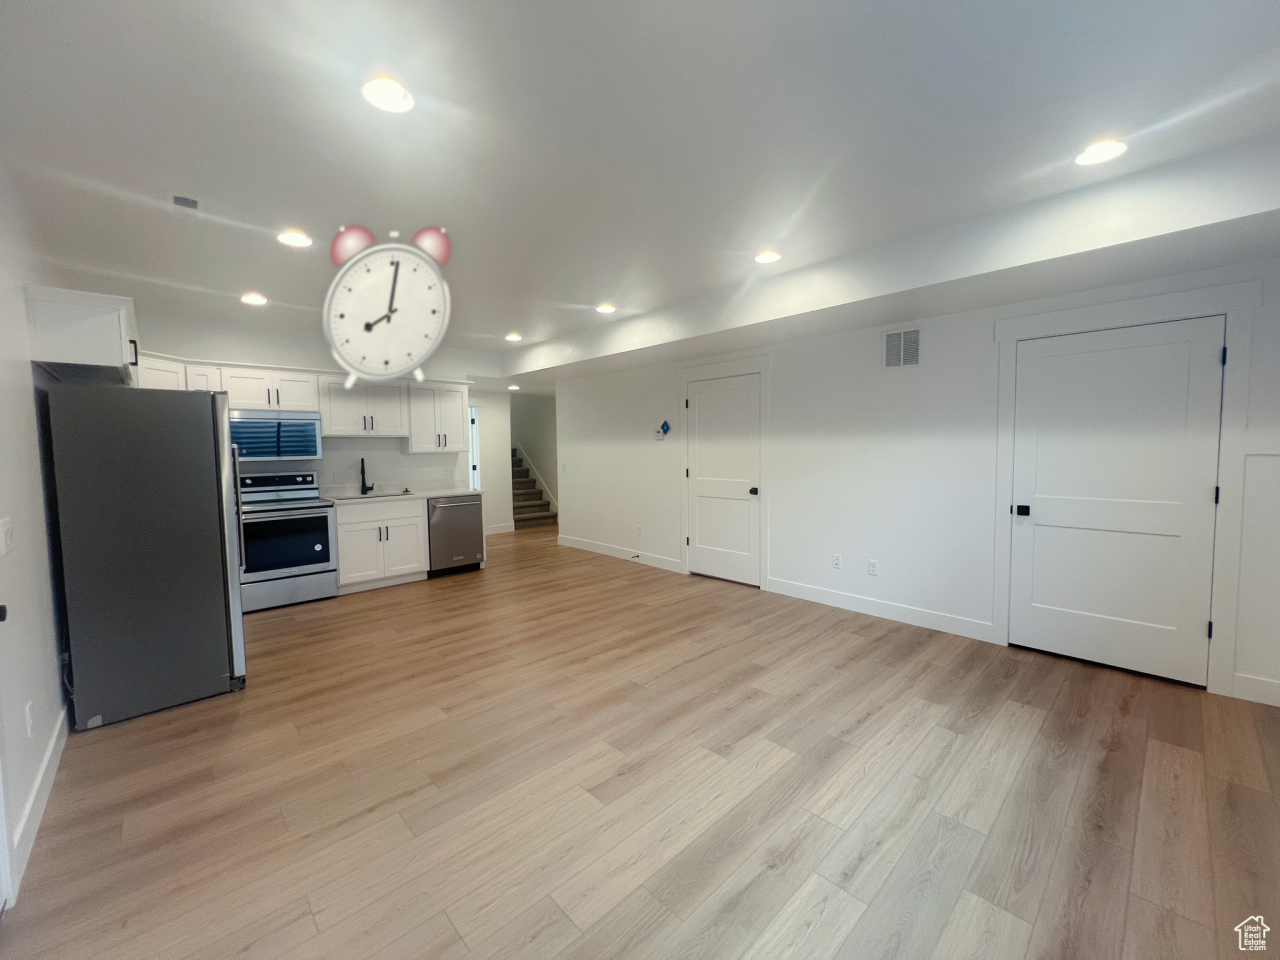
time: **8:01**
